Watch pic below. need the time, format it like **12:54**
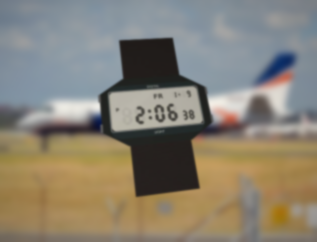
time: **2:06**
